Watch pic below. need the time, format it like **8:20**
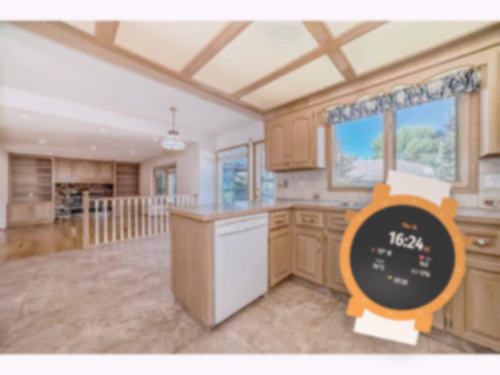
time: **16:24**
